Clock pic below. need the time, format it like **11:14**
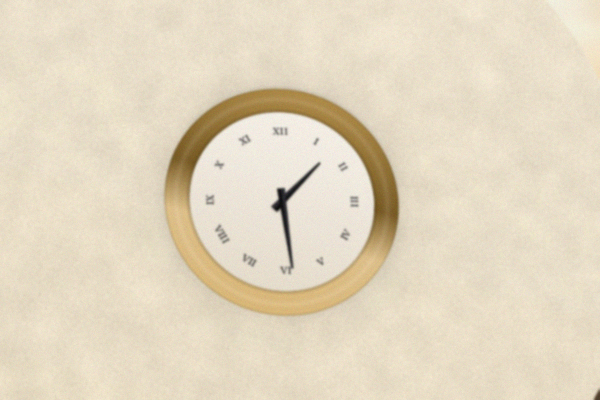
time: **1:29**
